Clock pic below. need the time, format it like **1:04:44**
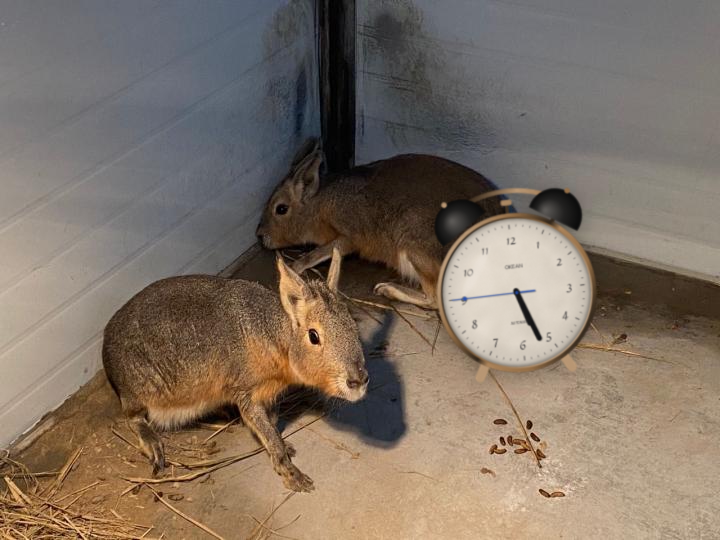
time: **5:26:45**
